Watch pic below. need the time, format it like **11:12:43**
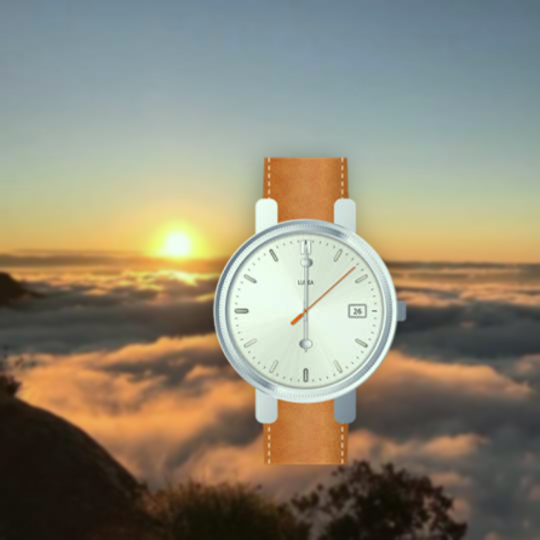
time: **6:00:08**
